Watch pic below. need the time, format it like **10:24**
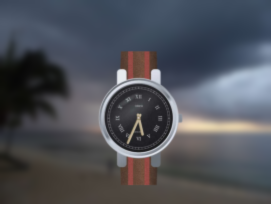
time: **5:34**
